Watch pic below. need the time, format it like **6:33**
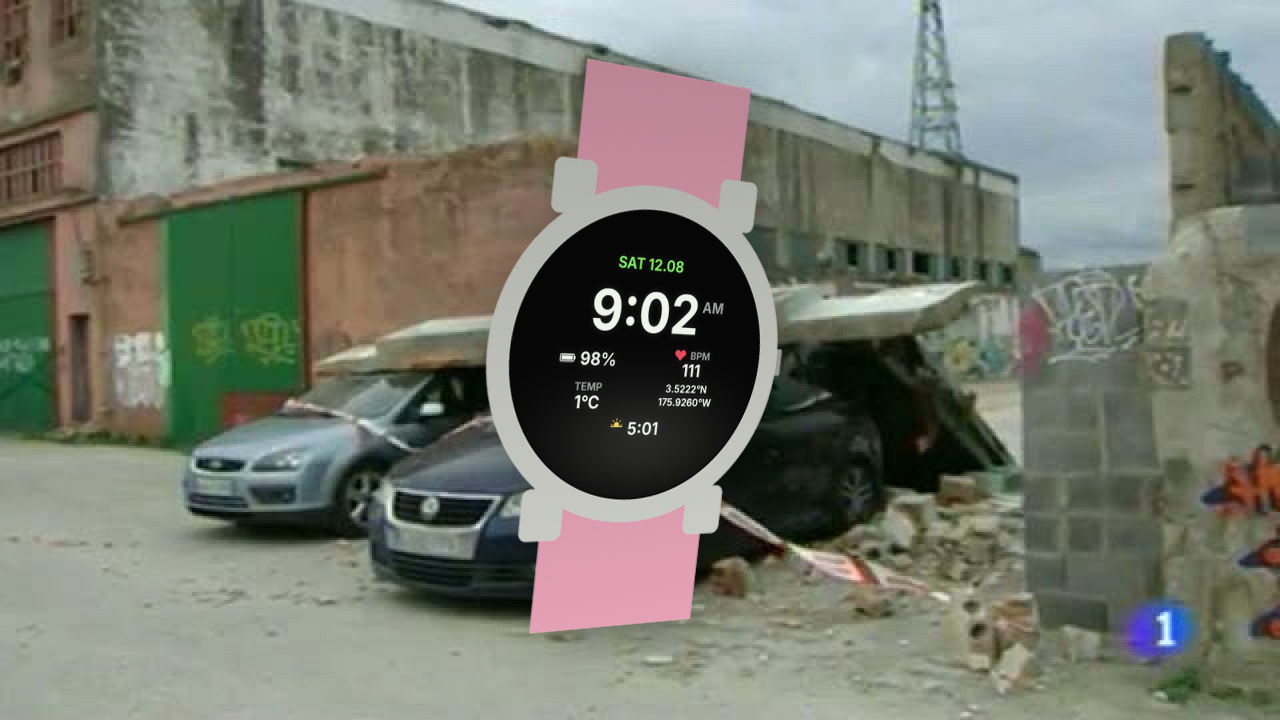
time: **9:02**
